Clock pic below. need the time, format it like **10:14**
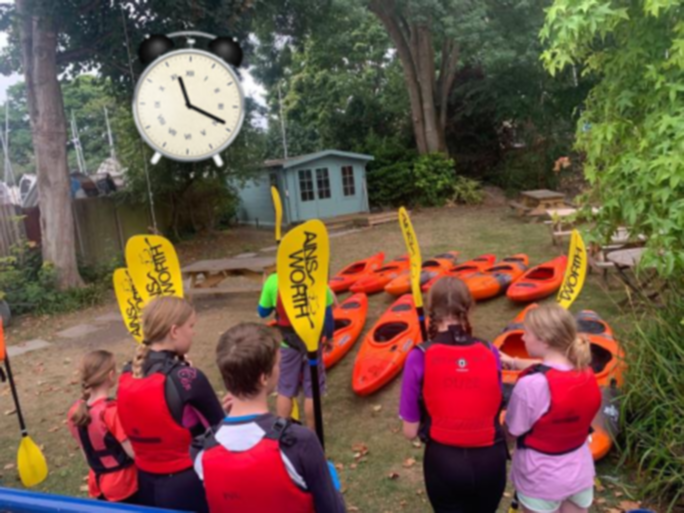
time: **11:19**
